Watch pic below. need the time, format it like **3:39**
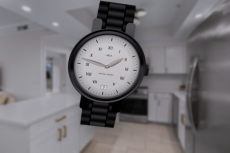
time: **1:47**
